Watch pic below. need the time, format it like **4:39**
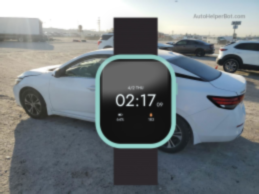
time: **2:17**
